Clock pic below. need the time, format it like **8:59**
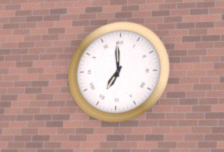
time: **6:59**
